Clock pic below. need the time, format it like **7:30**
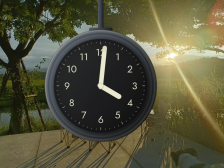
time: **4:01**
